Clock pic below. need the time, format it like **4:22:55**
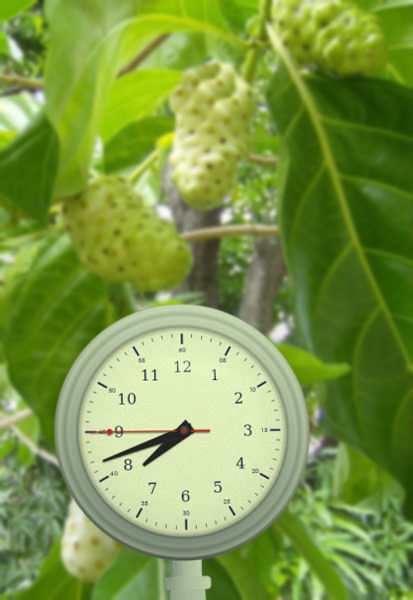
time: **7:41:45**
